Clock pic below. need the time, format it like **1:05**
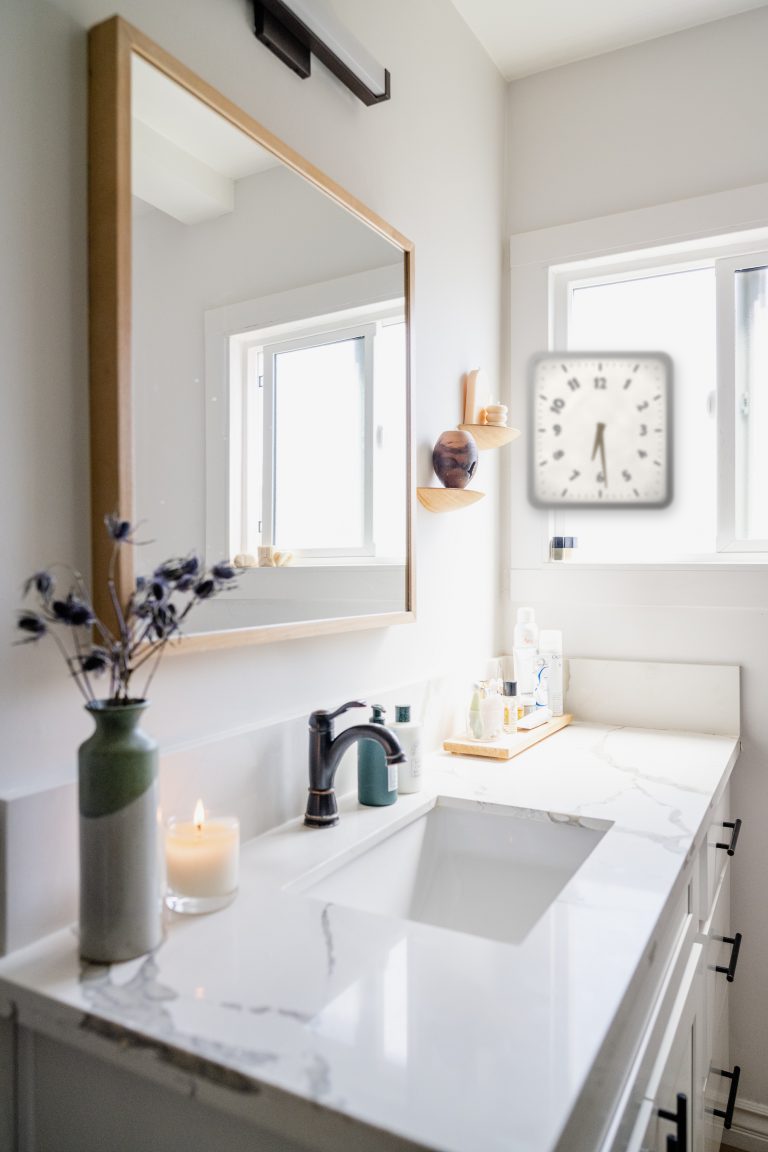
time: **6:29**
